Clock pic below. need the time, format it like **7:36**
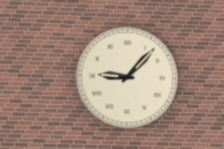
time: **9:07**
